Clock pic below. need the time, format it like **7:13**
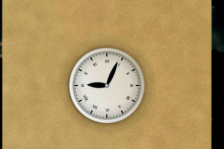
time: **9:04**
